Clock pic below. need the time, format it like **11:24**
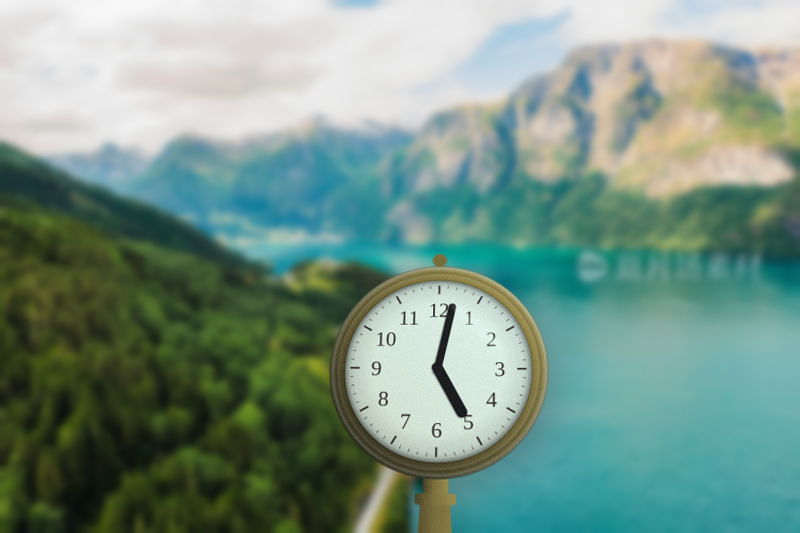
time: **5:02**
